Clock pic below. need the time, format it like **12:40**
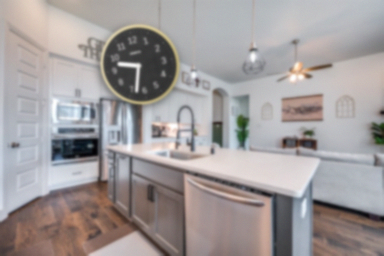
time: **9:33**
